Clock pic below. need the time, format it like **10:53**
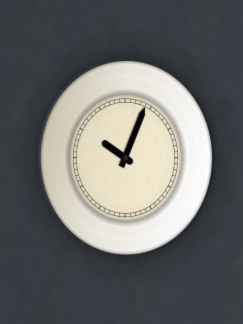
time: **10:04**
